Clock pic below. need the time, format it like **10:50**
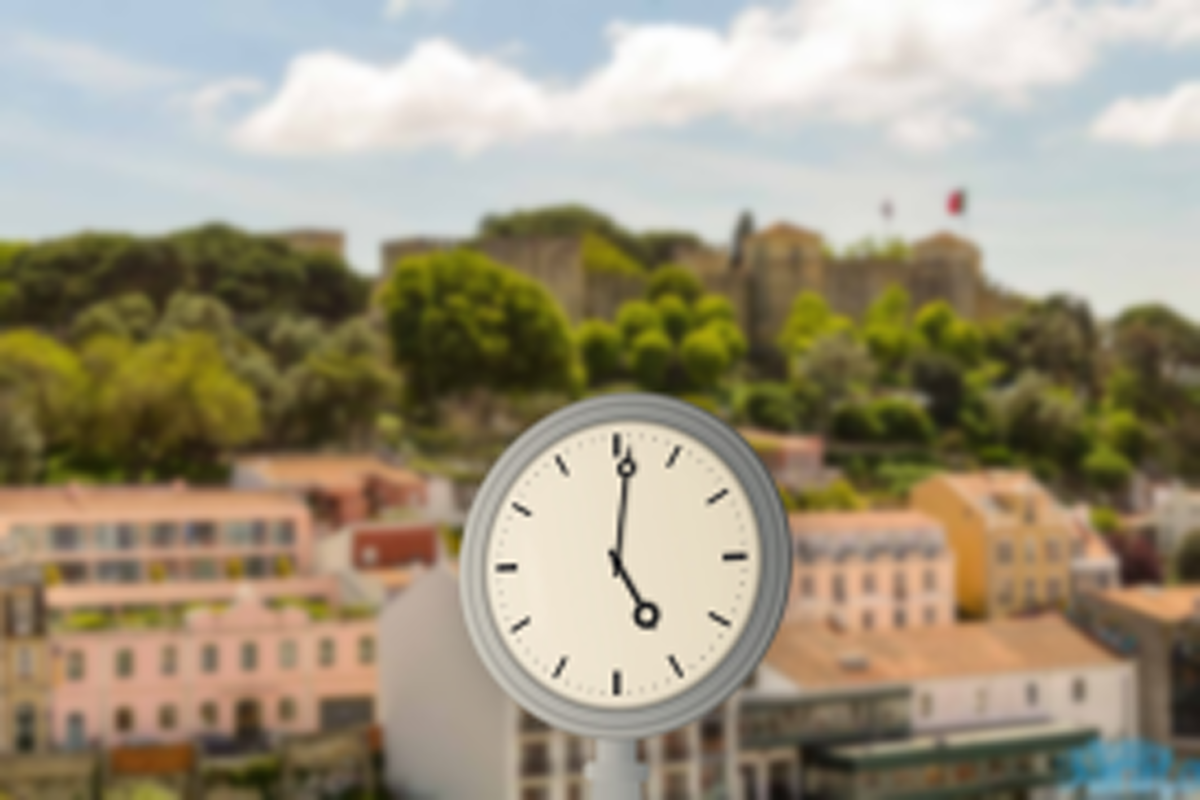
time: **5:01**
